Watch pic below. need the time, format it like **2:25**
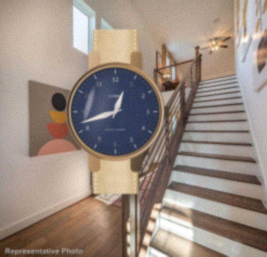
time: **12:42**
